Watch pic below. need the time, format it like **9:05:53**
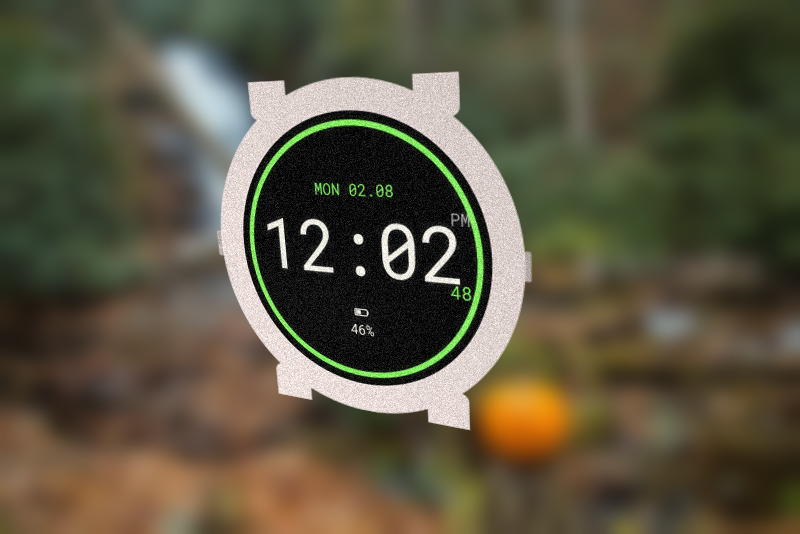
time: **12:02:48**
